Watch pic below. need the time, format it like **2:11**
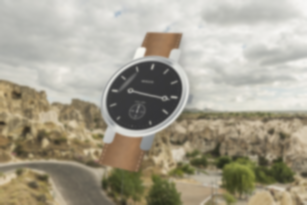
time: **9:16**
